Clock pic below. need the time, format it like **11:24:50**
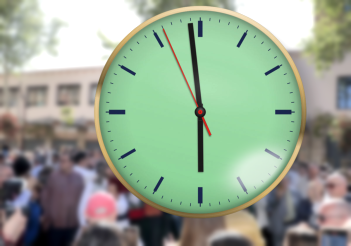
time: **5:58:56**
